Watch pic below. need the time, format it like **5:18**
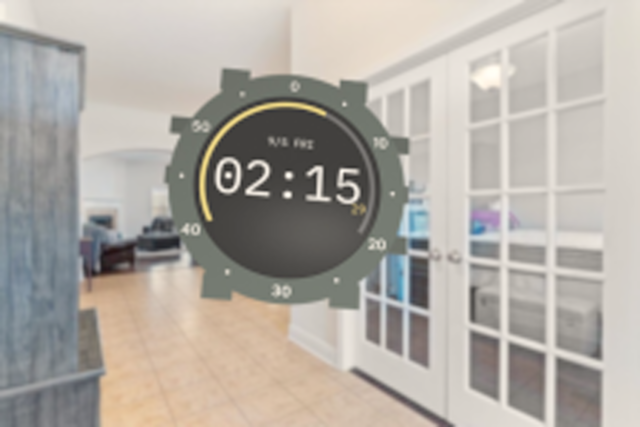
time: **2:15**
